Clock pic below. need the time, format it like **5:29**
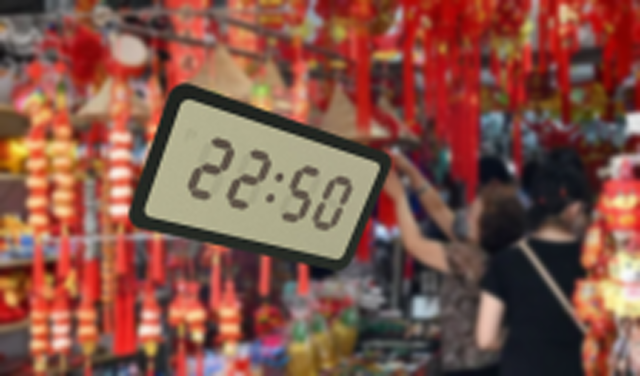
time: **22:50**
